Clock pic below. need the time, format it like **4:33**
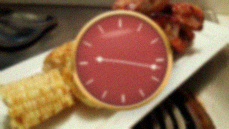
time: **9:17**
